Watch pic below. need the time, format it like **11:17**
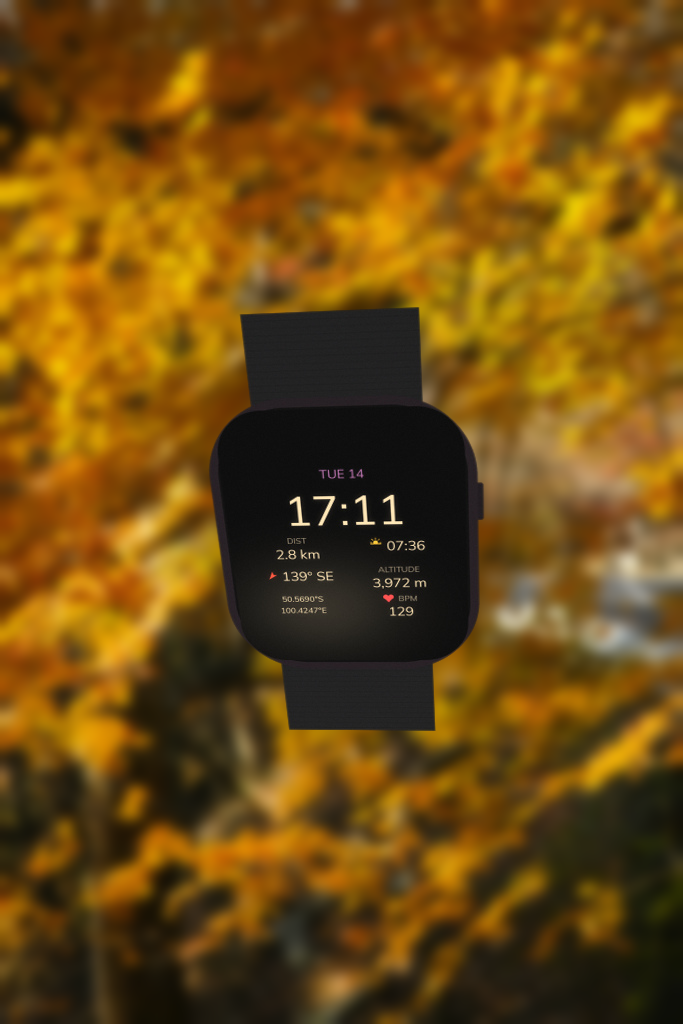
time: **17:11**
